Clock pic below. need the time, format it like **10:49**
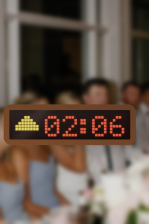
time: **2:06**
